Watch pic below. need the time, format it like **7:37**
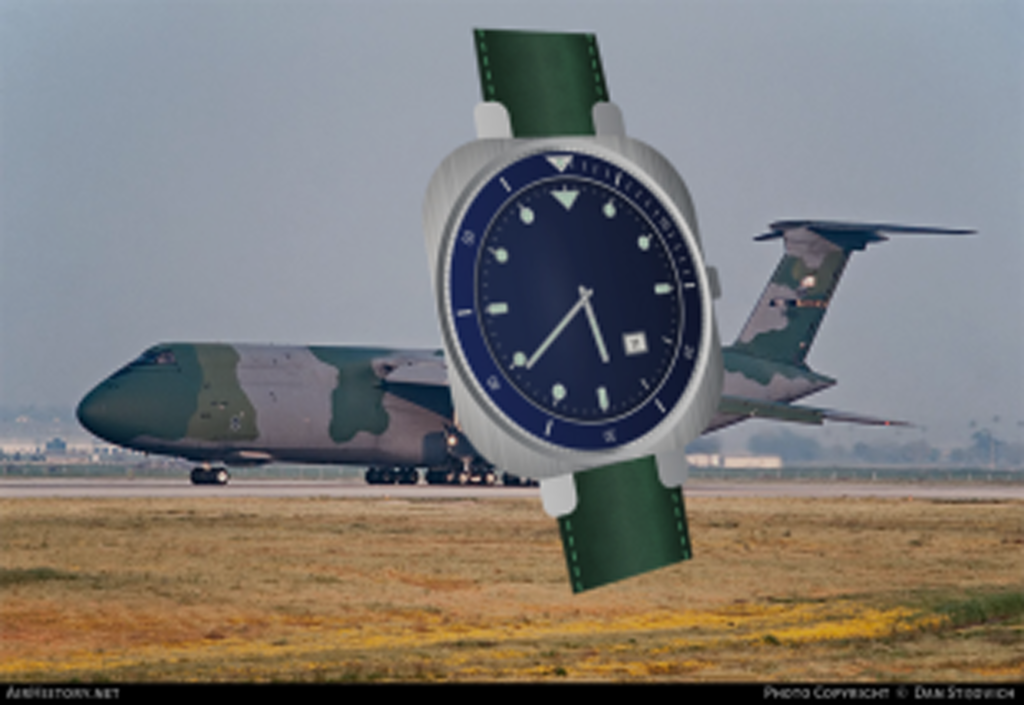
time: **5:39**
